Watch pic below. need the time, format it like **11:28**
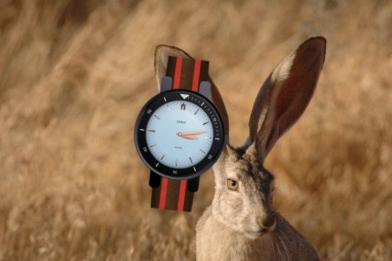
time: **3:13**
